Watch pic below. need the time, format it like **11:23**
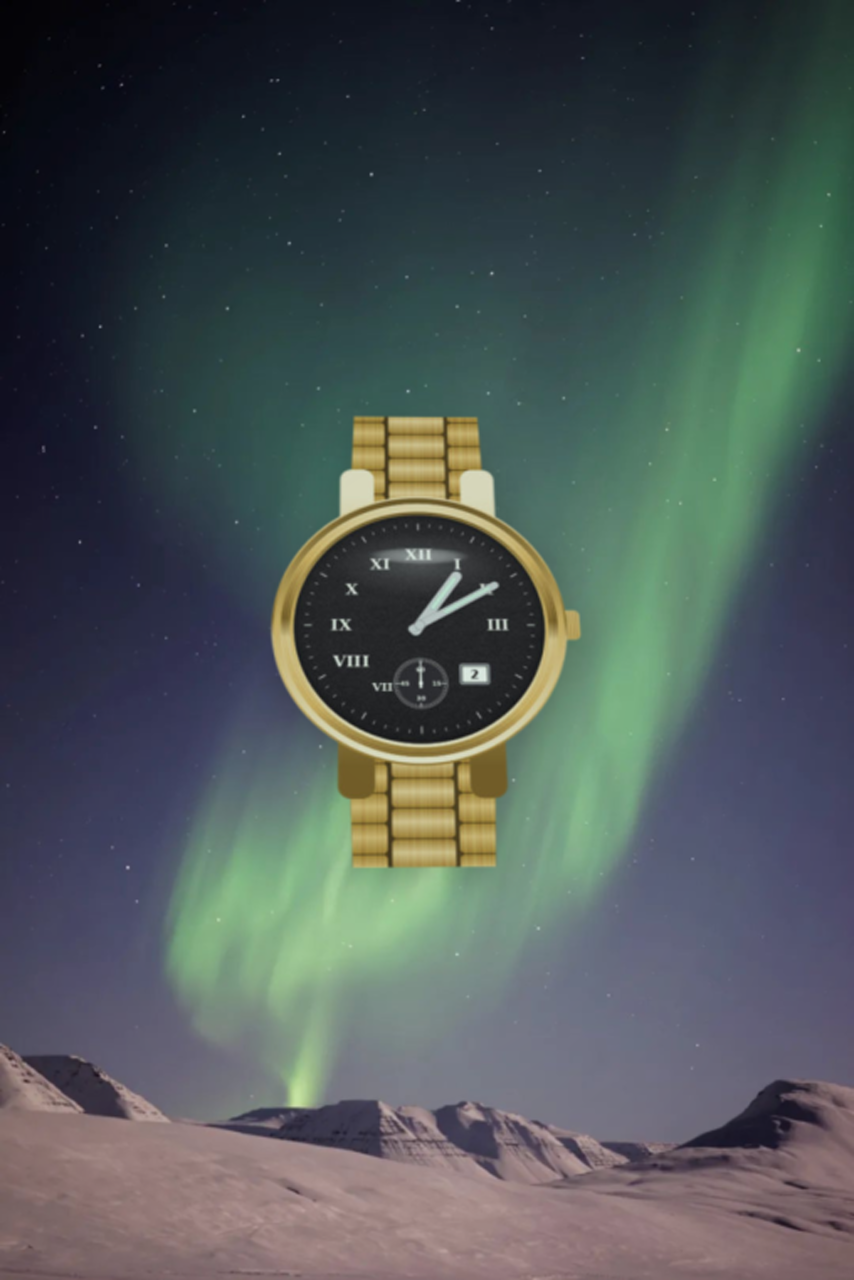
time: **1:10**
